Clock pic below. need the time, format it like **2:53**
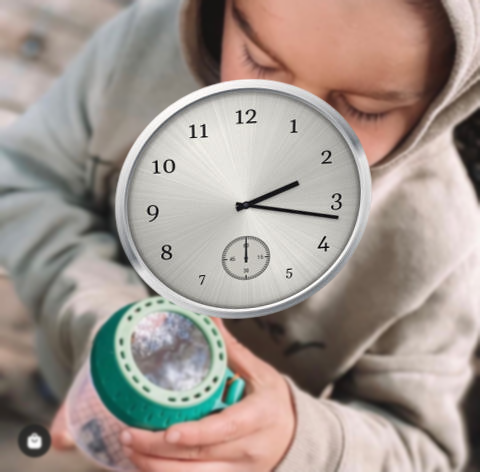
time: **2:17**
